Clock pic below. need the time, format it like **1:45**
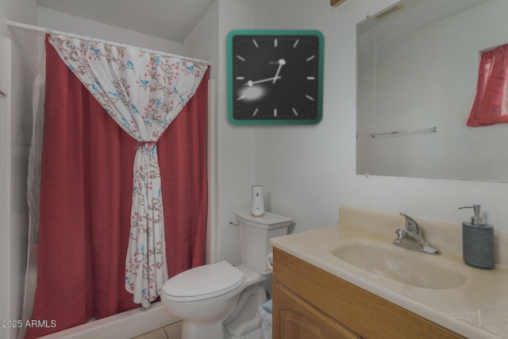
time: **12:43**
